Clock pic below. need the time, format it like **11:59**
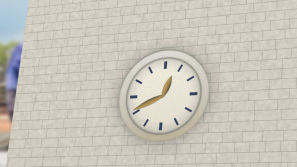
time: **12:41**
